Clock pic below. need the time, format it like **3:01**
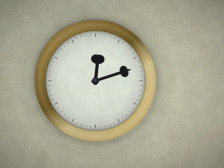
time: **12:12**
